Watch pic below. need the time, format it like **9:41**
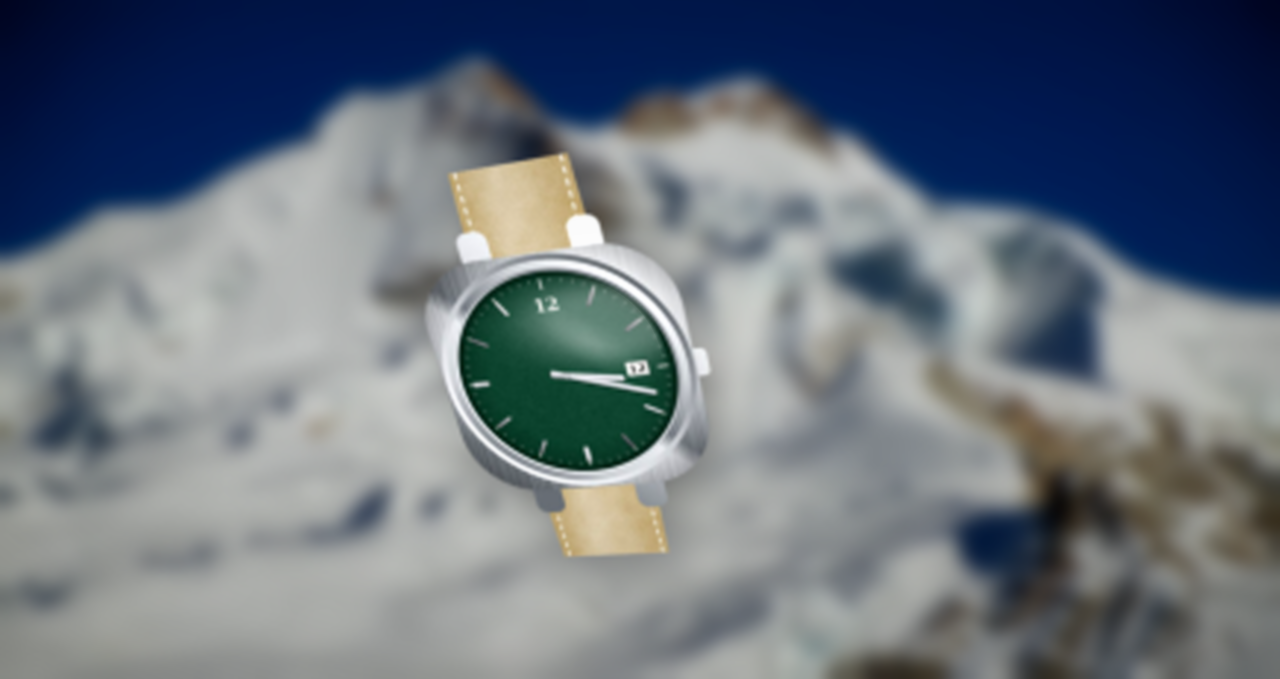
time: **3:18**
